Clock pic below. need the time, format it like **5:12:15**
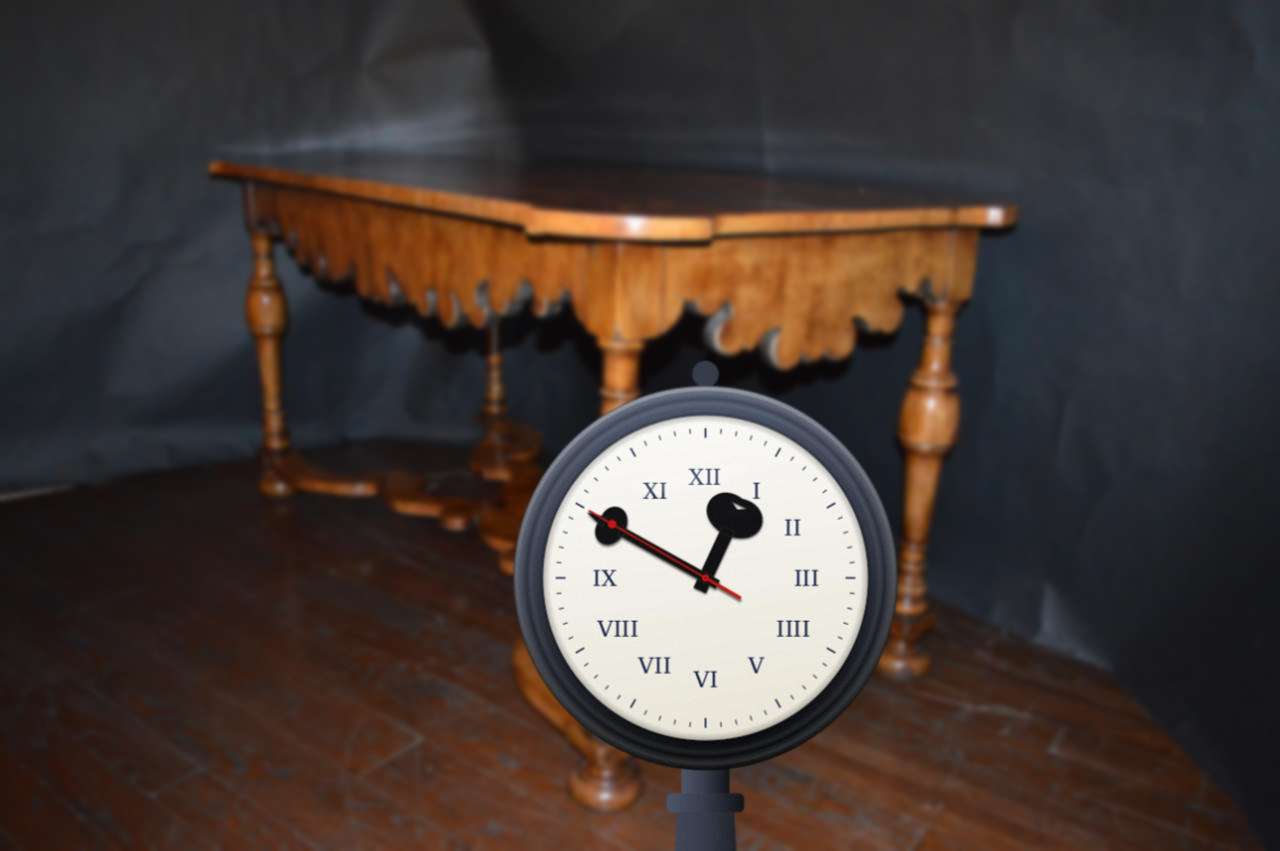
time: **12:49:50**
